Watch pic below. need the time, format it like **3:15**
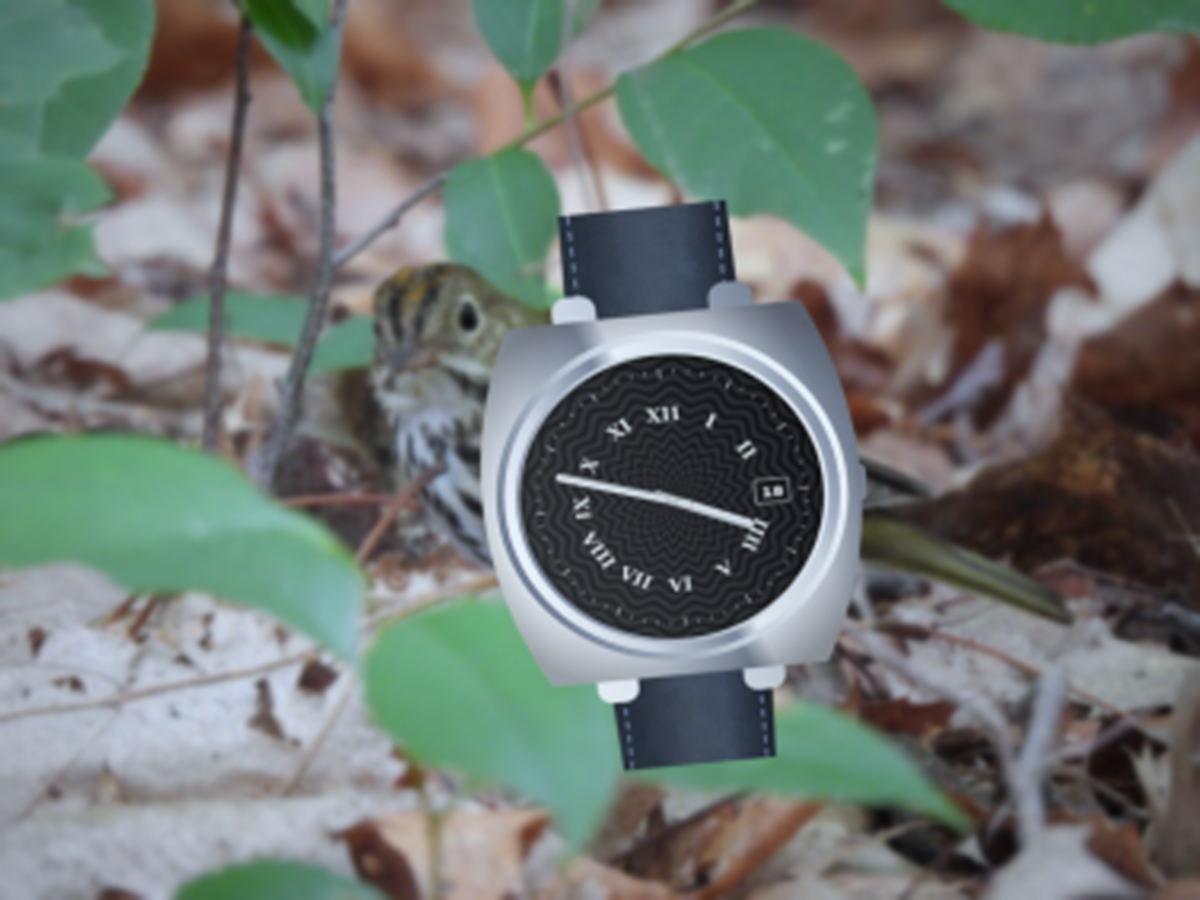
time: **3:48**
